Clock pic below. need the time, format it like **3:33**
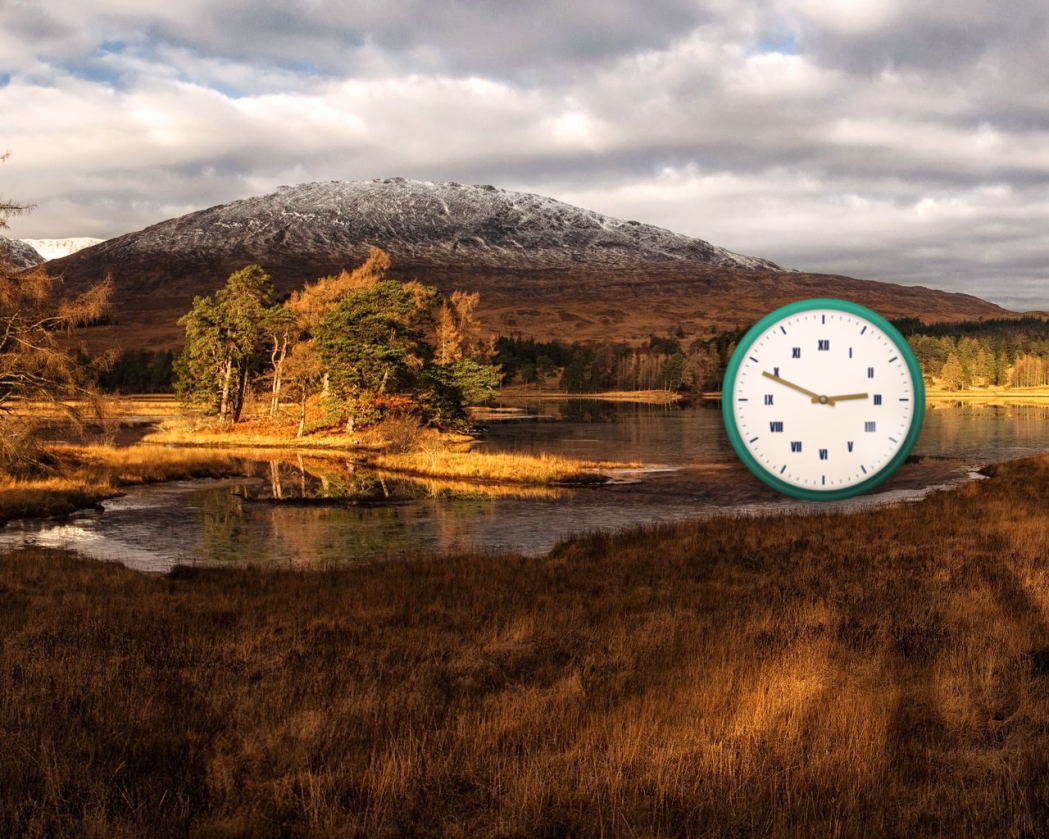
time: **2:49**
